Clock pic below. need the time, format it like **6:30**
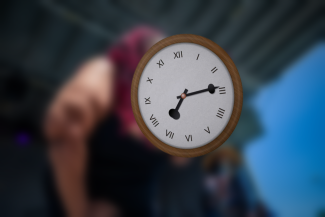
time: **7:14**
